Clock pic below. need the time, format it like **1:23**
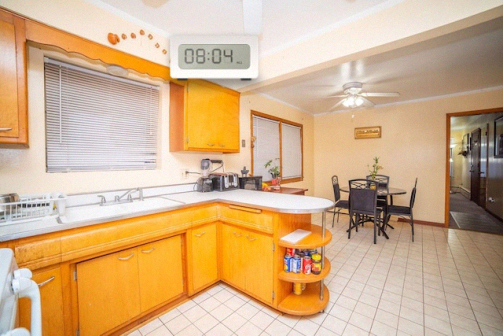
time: **8:04**
